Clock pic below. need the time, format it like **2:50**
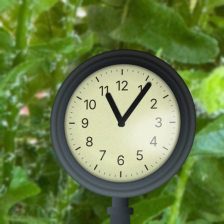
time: **11:06**
